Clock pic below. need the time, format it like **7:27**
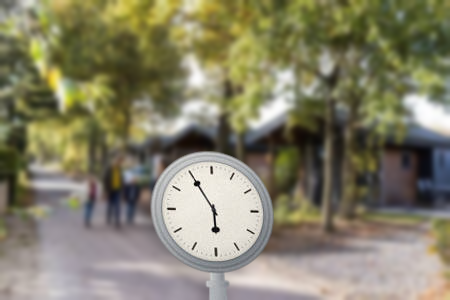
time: **5:55**
